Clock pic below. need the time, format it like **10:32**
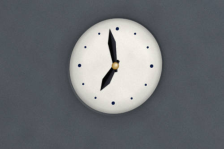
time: **6:58**
